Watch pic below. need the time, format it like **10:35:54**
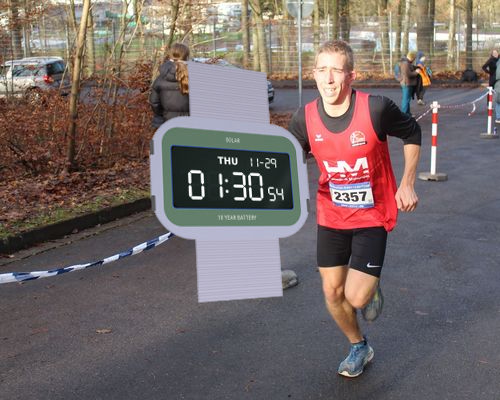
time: **1:30:54**
